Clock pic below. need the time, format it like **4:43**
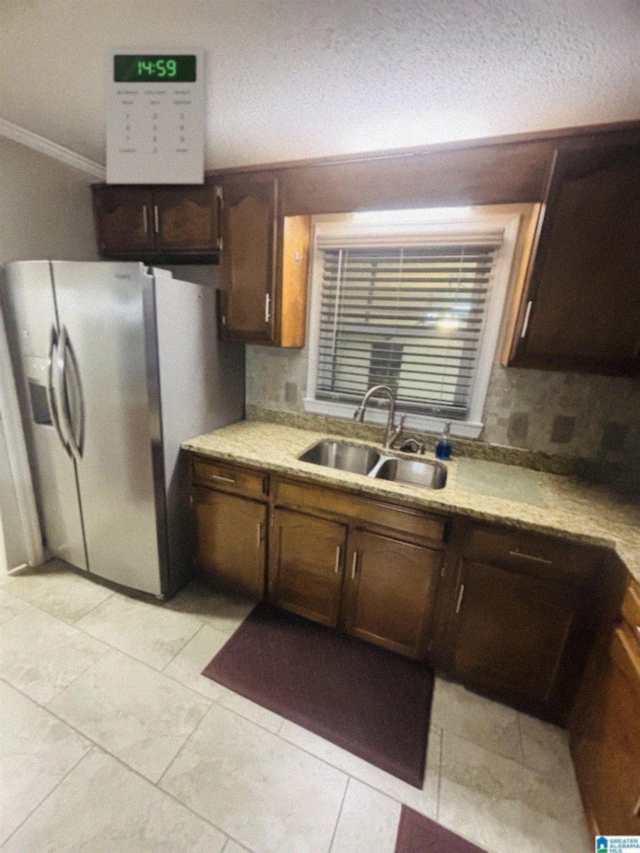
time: **14:59**
